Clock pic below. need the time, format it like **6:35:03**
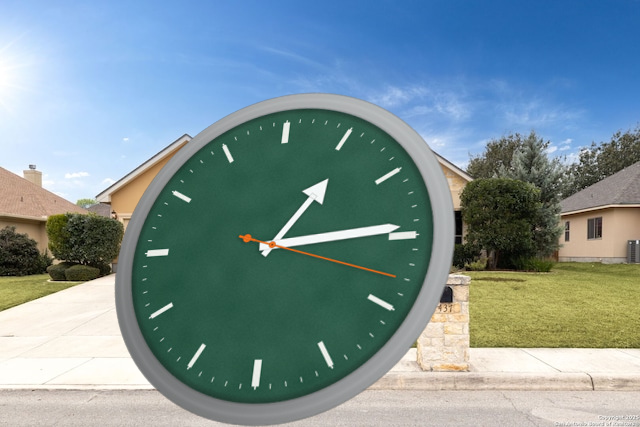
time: **1:14:18**
